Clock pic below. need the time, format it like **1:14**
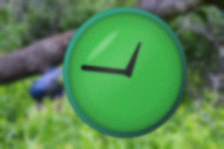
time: **12:46**
